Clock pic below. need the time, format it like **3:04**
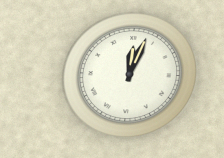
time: **12:03**
